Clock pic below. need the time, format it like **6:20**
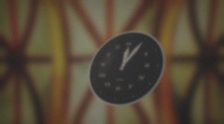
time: **12:05**
